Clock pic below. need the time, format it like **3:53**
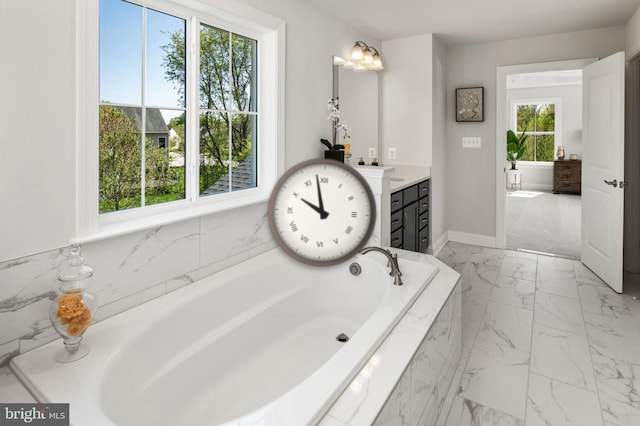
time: **9:58**
